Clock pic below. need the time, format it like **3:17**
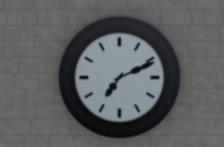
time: **7:11**
